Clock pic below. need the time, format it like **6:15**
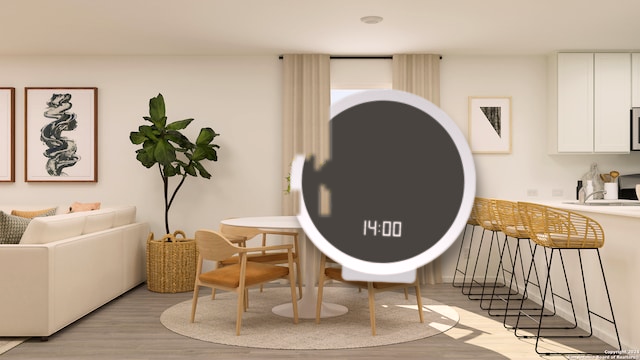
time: **14:00**
